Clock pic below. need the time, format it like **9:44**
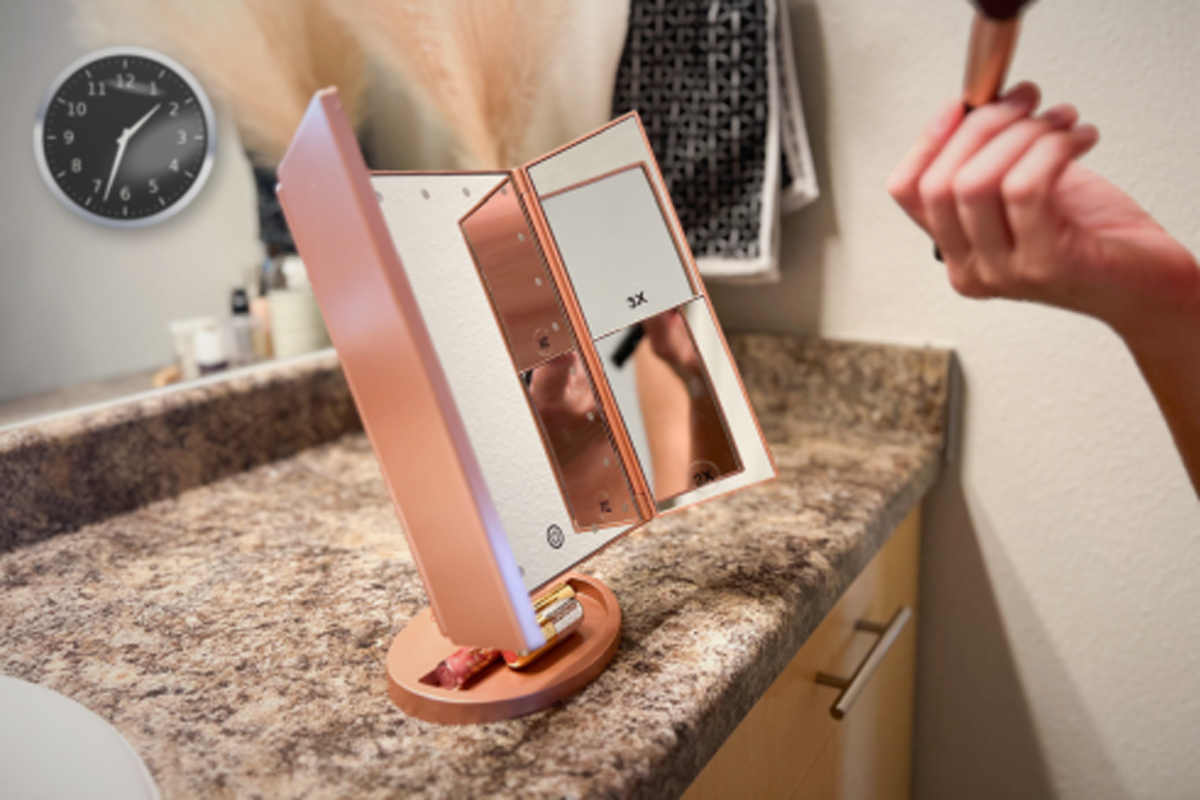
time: **1:33**
